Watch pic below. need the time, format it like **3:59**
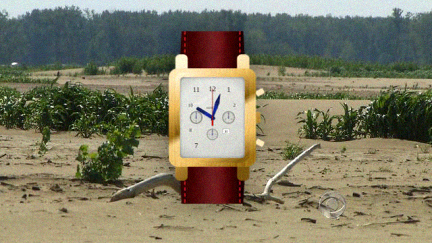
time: **10:03**
